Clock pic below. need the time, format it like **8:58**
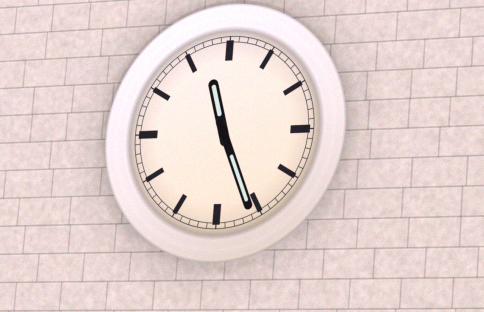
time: **11:26**
